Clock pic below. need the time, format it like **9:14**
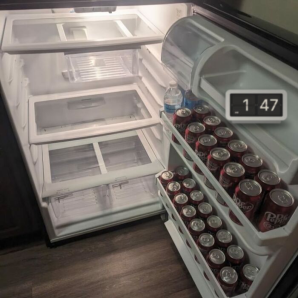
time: **1:47**
